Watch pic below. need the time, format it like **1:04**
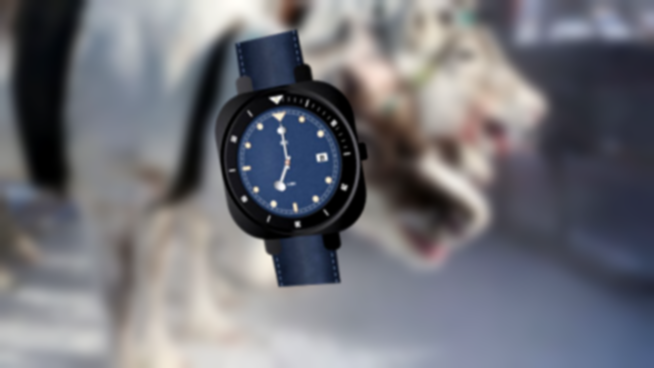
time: **7:00**
